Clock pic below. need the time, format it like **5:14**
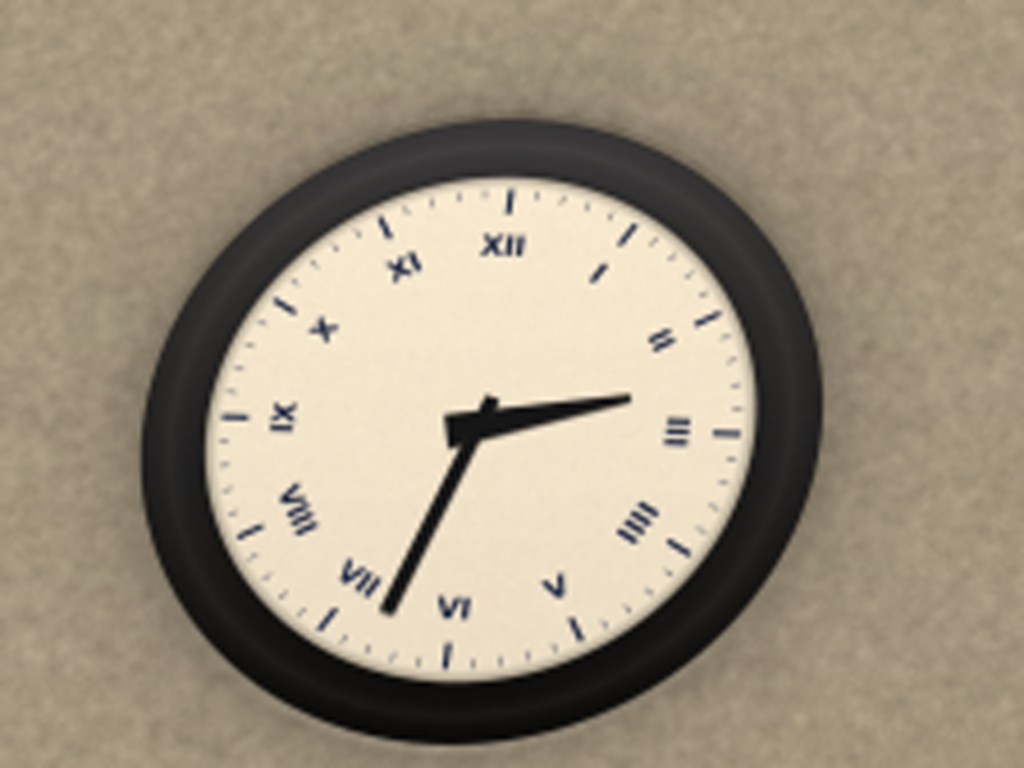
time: **2:33**
